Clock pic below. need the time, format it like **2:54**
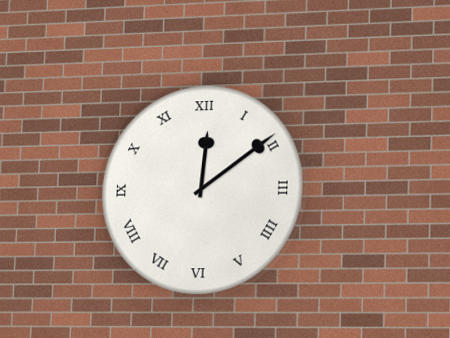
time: **12:09**
